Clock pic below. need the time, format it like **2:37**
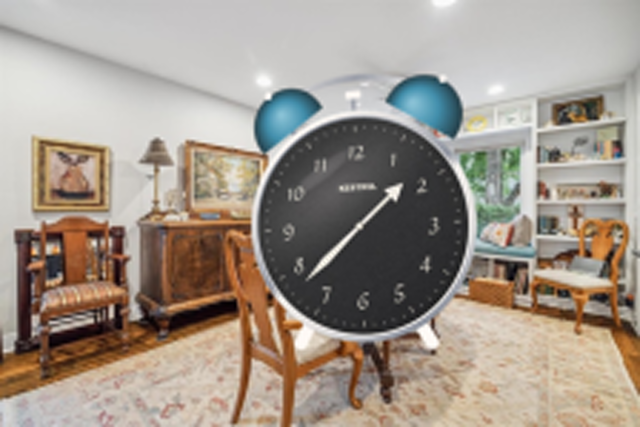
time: **1:38**
